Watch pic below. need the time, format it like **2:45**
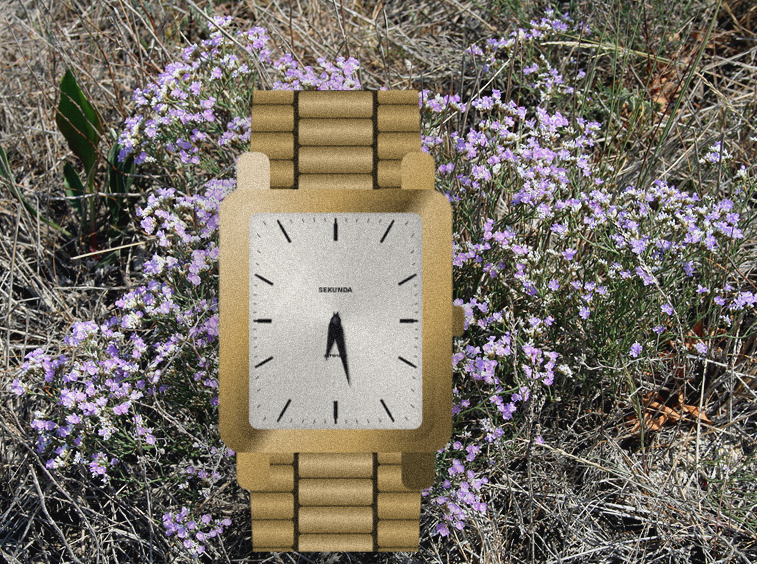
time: **6:28**
